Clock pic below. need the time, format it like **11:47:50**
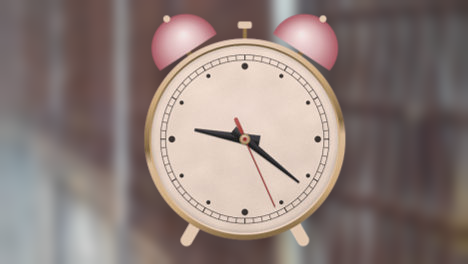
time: **9:21:26**
